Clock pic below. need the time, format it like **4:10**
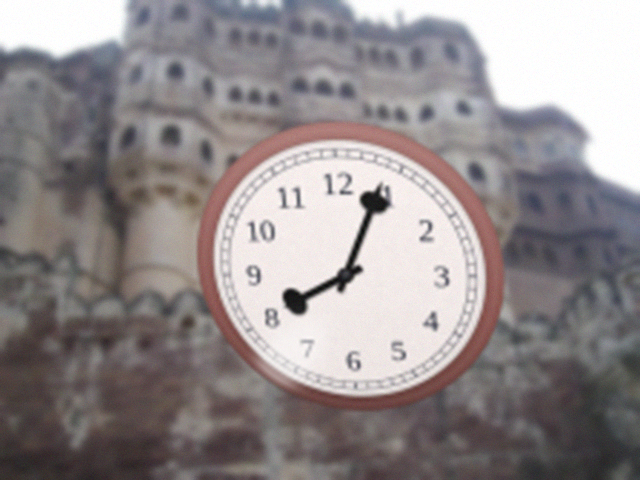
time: **8:04**
